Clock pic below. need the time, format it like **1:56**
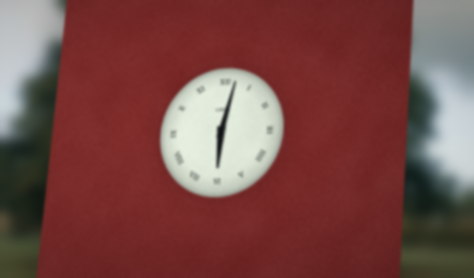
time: **6:02**
